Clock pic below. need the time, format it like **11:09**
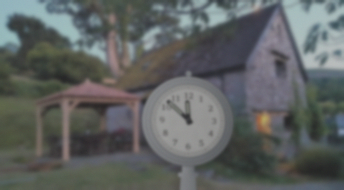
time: **11:52**
